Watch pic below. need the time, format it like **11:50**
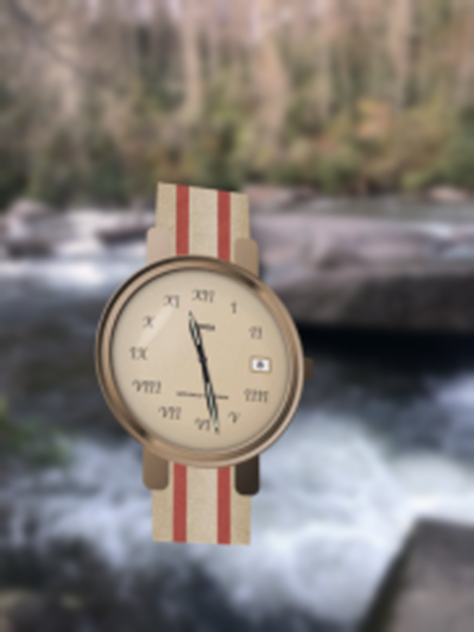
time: **11:28**
